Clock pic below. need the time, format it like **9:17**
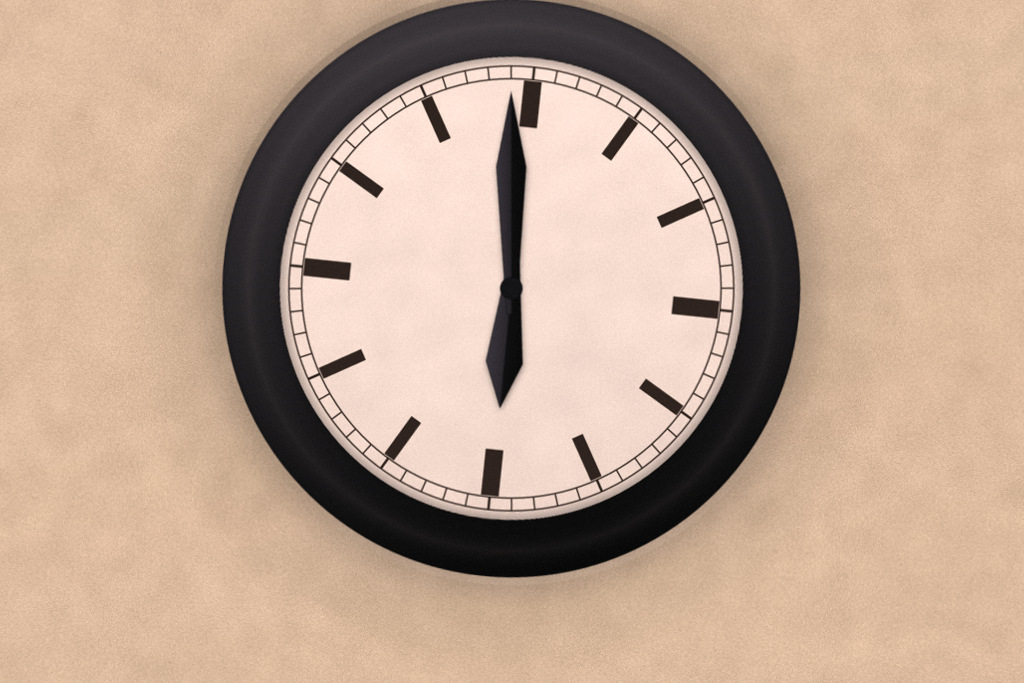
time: **5:59**
